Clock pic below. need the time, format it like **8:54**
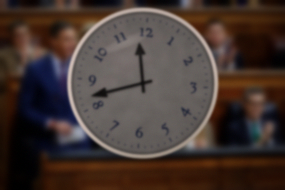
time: **11:42**
